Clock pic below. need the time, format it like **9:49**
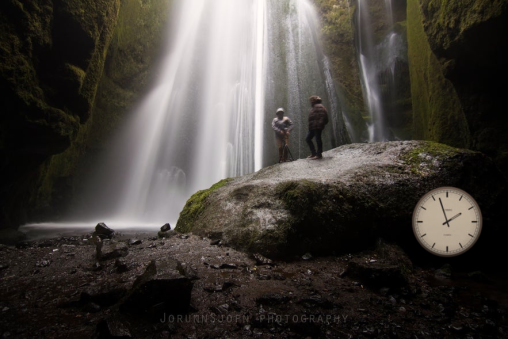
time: **1:57**
